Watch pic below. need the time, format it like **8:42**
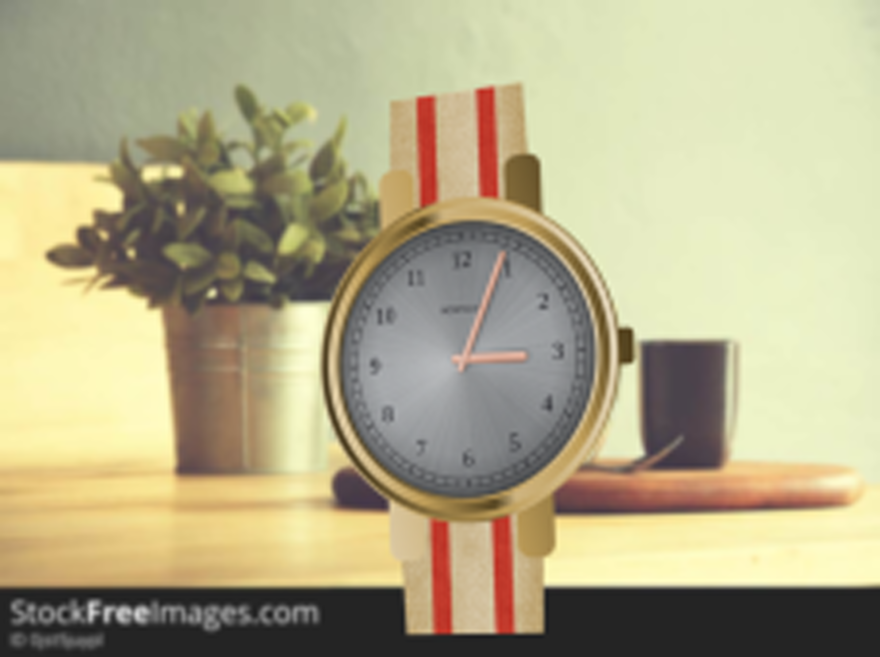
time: **3:04**
